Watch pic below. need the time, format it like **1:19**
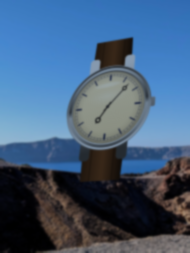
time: **7:07**
